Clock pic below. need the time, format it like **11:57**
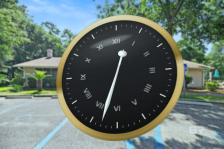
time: **12:33**
